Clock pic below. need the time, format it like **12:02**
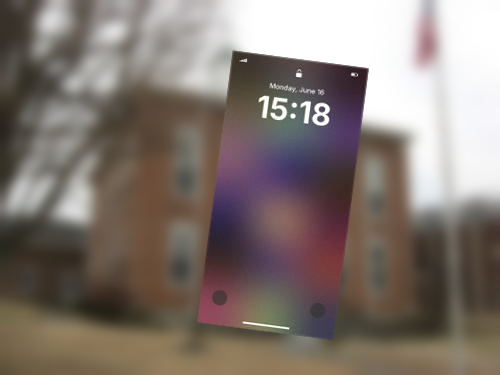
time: **15:18**
